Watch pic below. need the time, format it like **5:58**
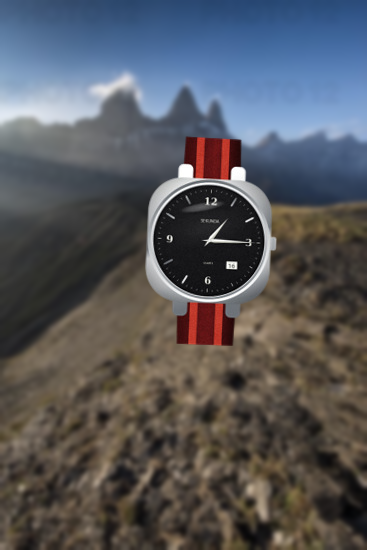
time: **1:15**
